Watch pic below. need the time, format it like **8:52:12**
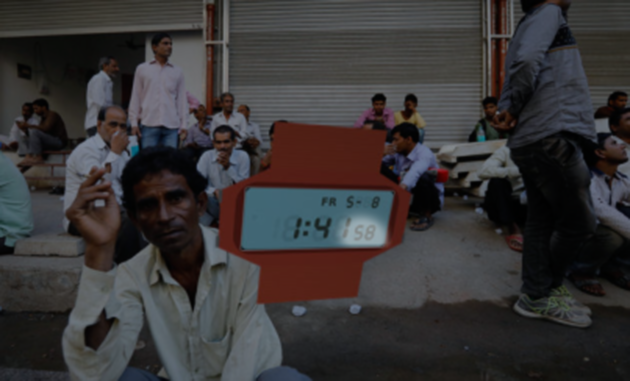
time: **1:41:58**
